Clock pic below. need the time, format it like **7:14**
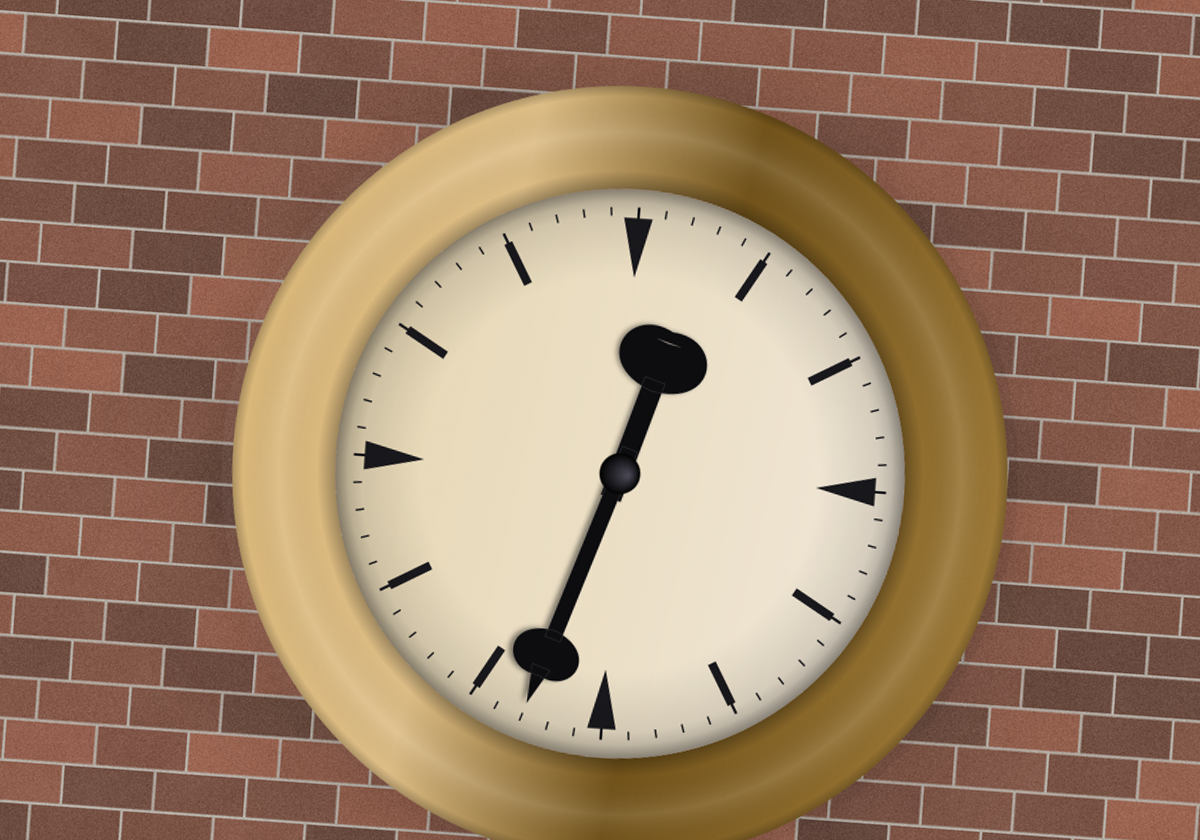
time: **12:33**
